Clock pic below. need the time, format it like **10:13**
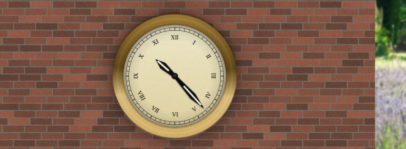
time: **10:23**
